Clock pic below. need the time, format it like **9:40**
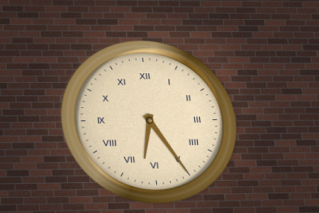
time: **6:25**
